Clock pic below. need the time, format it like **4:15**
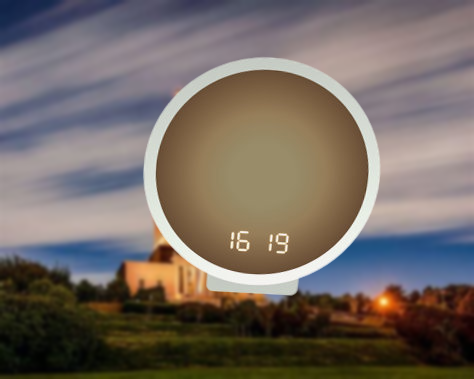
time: **16:19**
